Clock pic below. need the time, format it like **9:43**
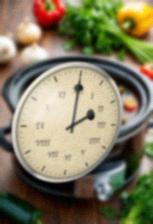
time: **2:00**
